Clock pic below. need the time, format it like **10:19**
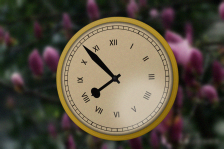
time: **7:53**
